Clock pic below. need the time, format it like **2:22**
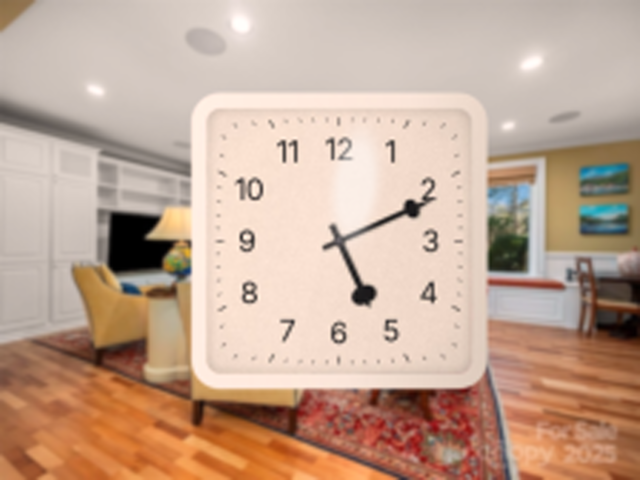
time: **5:11**
